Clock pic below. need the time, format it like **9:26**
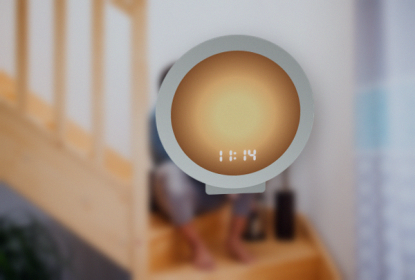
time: **11:14**
